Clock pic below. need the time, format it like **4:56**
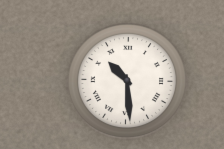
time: **10:29**
